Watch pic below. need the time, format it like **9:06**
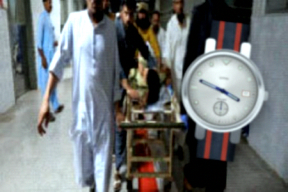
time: **3:48**
